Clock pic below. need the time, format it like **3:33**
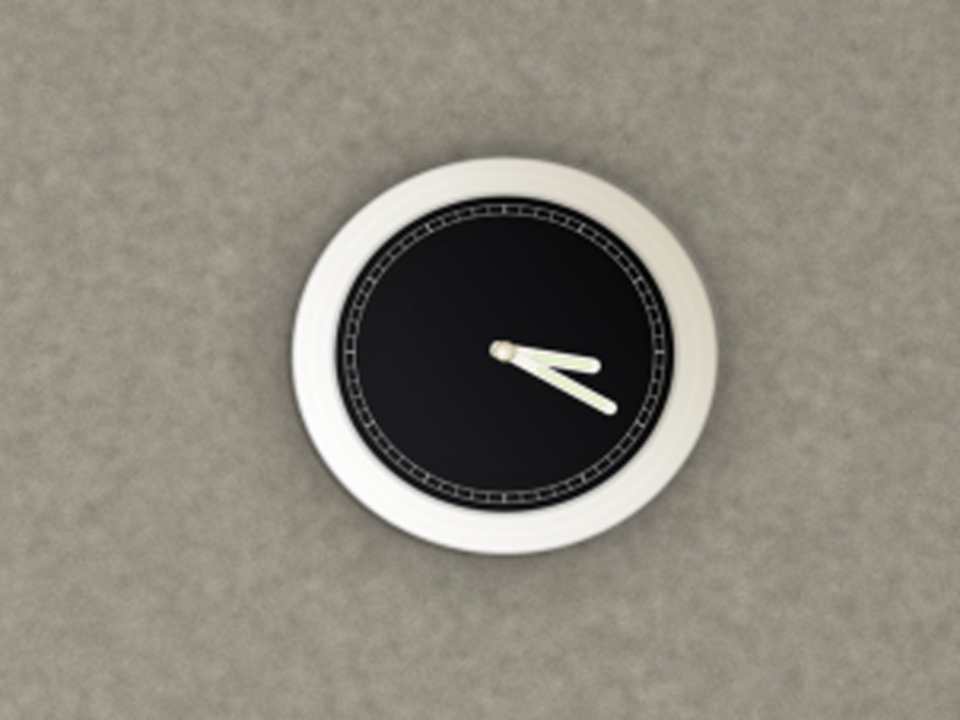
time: **3:20**
